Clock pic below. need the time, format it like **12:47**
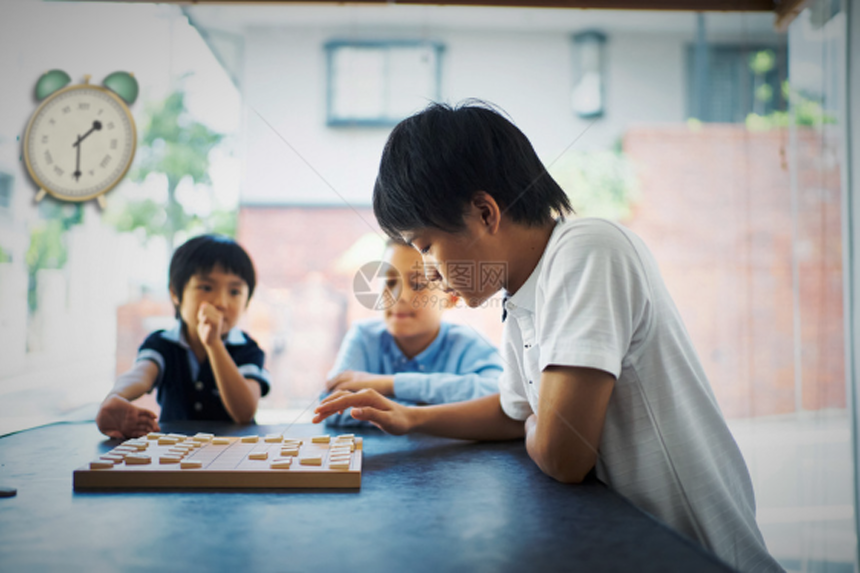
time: **1:29**
